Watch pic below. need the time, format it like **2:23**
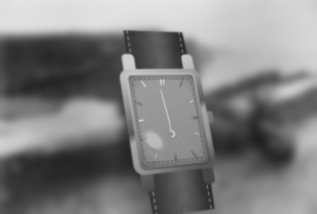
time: **5:59**
